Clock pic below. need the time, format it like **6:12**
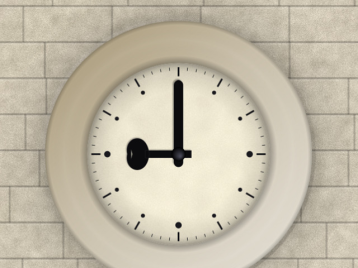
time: **9:00**
